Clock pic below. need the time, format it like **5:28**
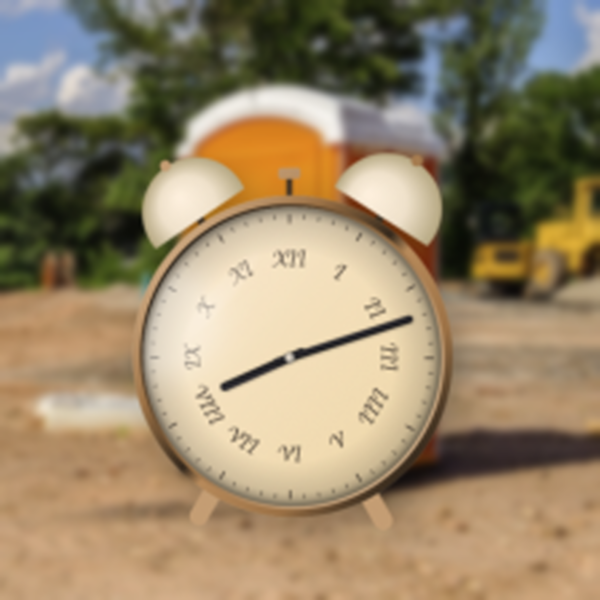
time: **8:12**
